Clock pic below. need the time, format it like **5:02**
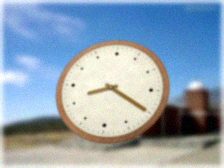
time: **8:20**
